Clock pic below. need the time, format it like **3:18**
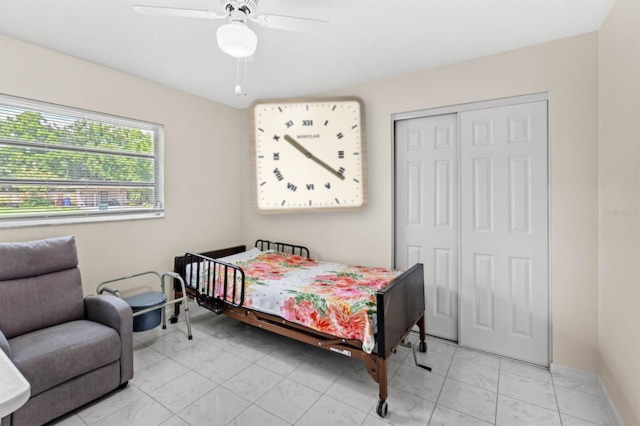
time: **10:21**
